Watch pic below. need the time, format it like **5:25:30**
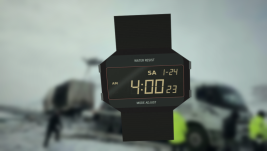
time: **4:00:23**
